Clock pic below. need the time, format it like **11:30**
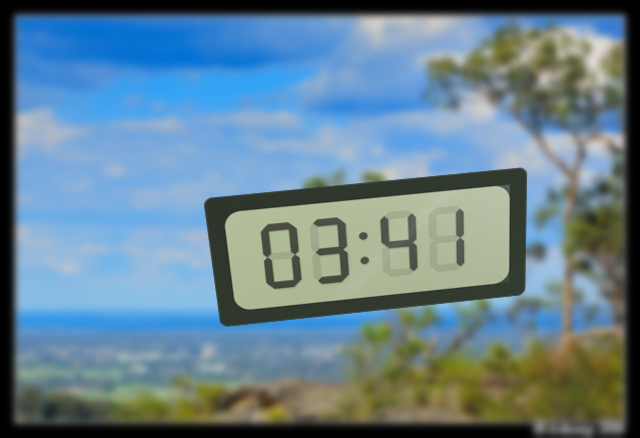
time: **3:41**
